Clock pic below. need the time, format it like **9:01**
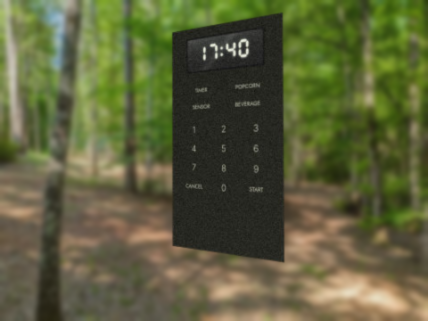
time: **17:40**
